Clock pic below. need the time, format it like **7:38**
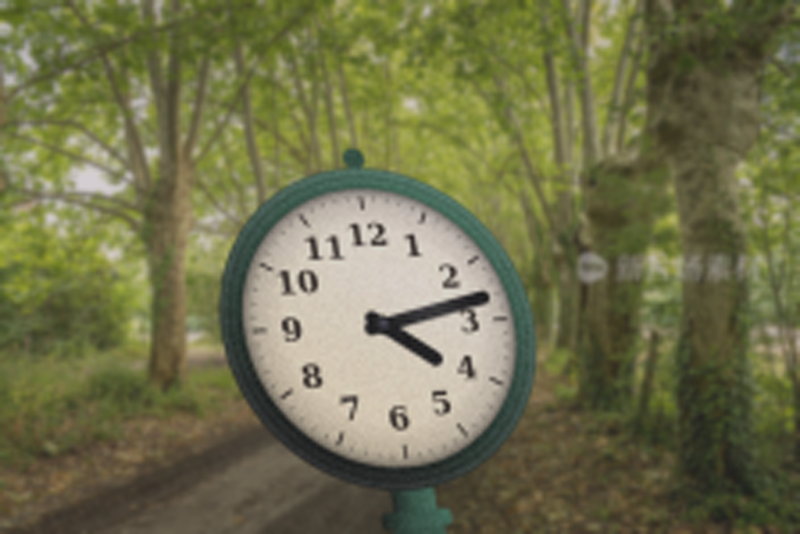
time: **4:13**
